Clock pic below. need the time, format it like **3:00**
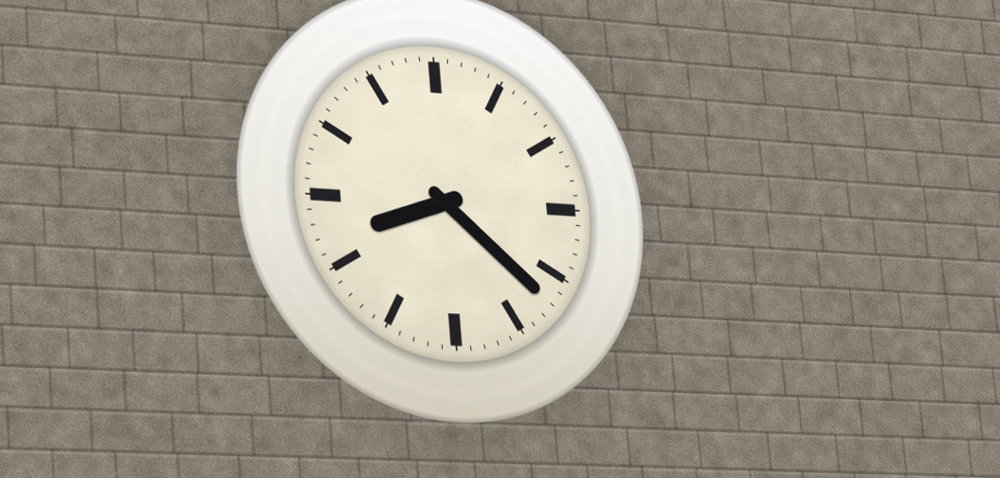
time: **8:22**
